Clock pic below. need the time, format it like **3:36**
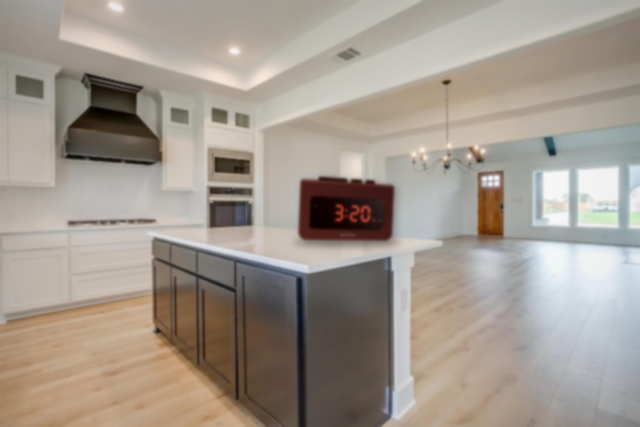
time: **3:20**
